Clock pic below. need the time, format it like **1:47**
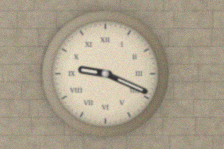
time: **9:19**
